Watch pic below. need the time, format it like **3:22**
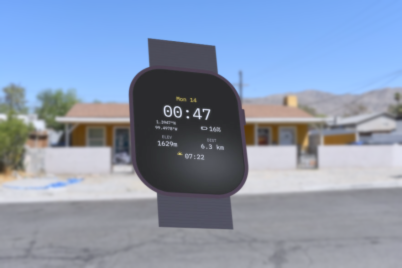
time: **0:47**
